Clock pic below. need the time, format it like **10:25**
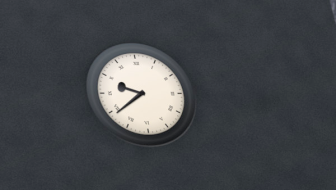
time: **9:39**
